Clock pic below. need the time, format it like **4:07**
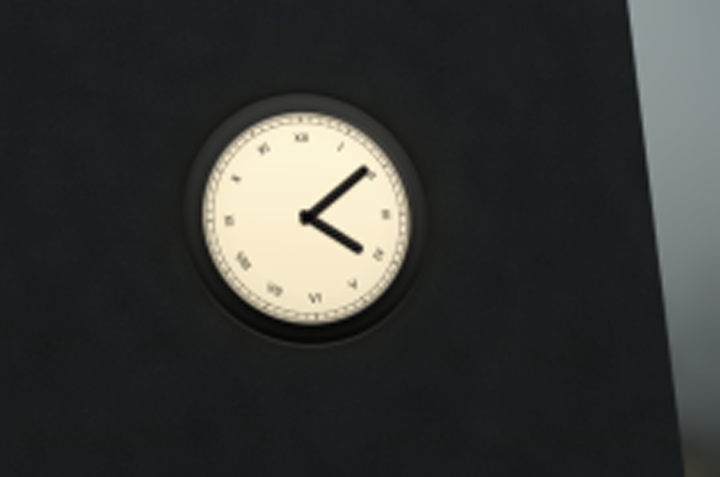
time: **4:09**
